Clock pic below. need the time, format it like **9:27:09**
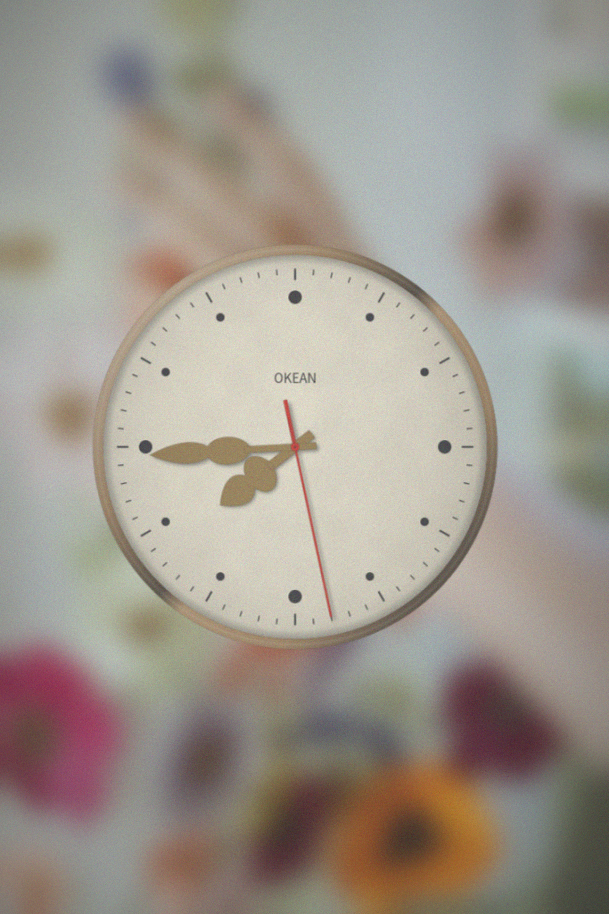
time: **7:44:28**
